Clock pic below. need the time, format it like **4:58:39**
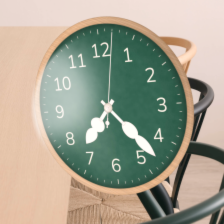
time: **7:23:02**
